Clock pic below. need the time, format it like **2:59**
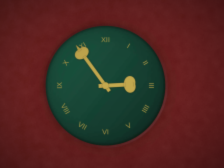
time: **2:54**
